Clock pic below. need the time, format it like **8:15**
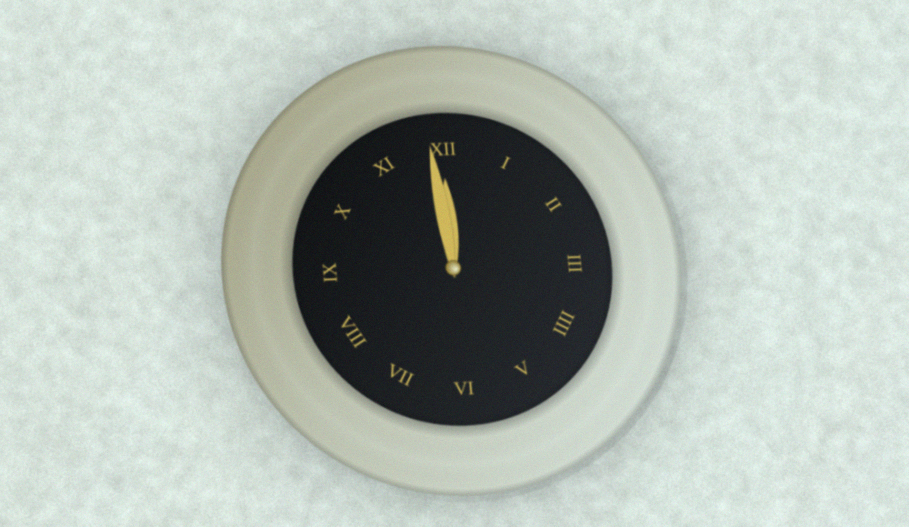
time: **11:59**
